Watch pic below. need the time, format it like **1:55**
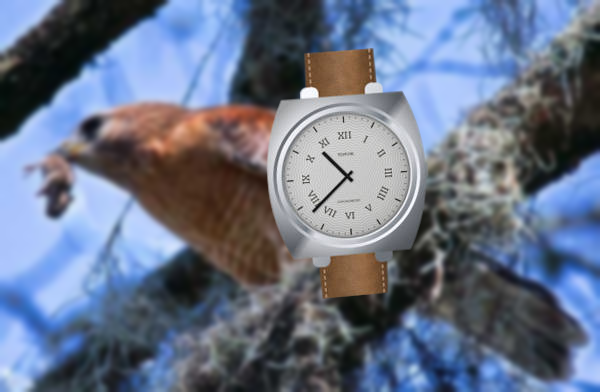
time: **10:38**
